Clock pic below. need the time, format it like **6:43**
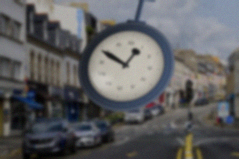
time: **12:49**
